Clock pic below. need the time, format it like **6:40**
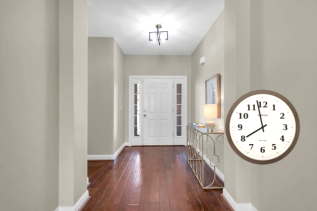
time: **7:58**
